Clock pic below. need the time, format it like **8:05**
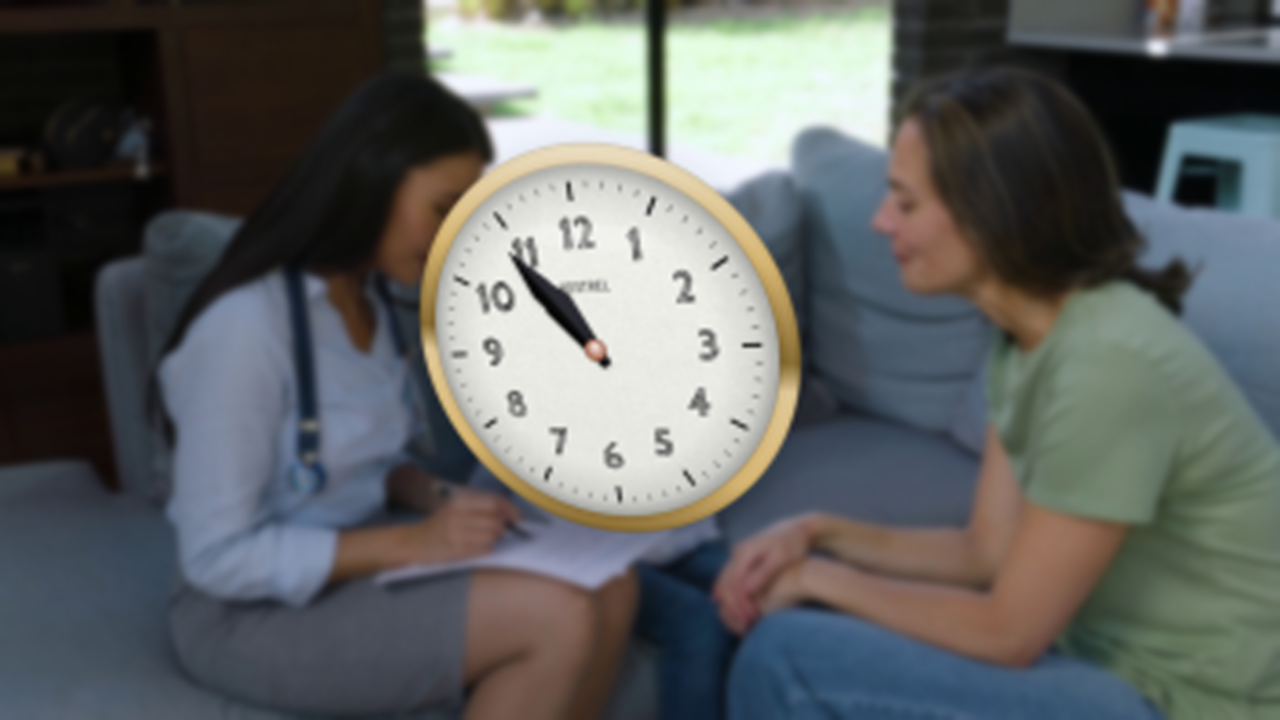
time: **10:54**
